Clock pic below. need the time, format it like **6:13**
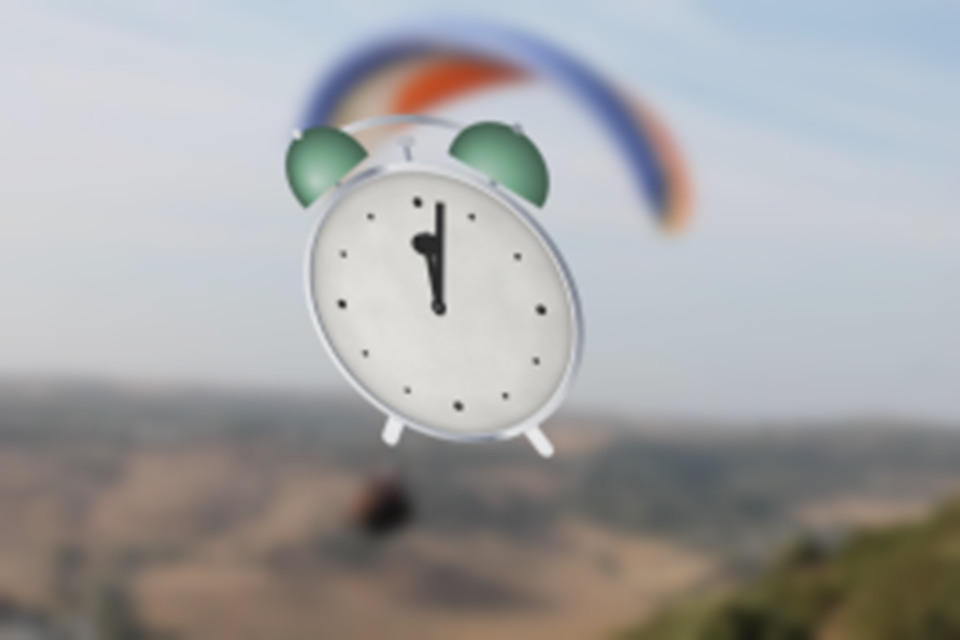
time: **12:02**
